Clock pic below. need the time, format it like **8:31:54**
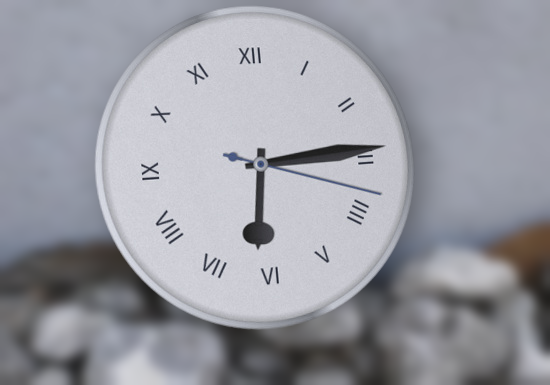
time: **6:14:18**
